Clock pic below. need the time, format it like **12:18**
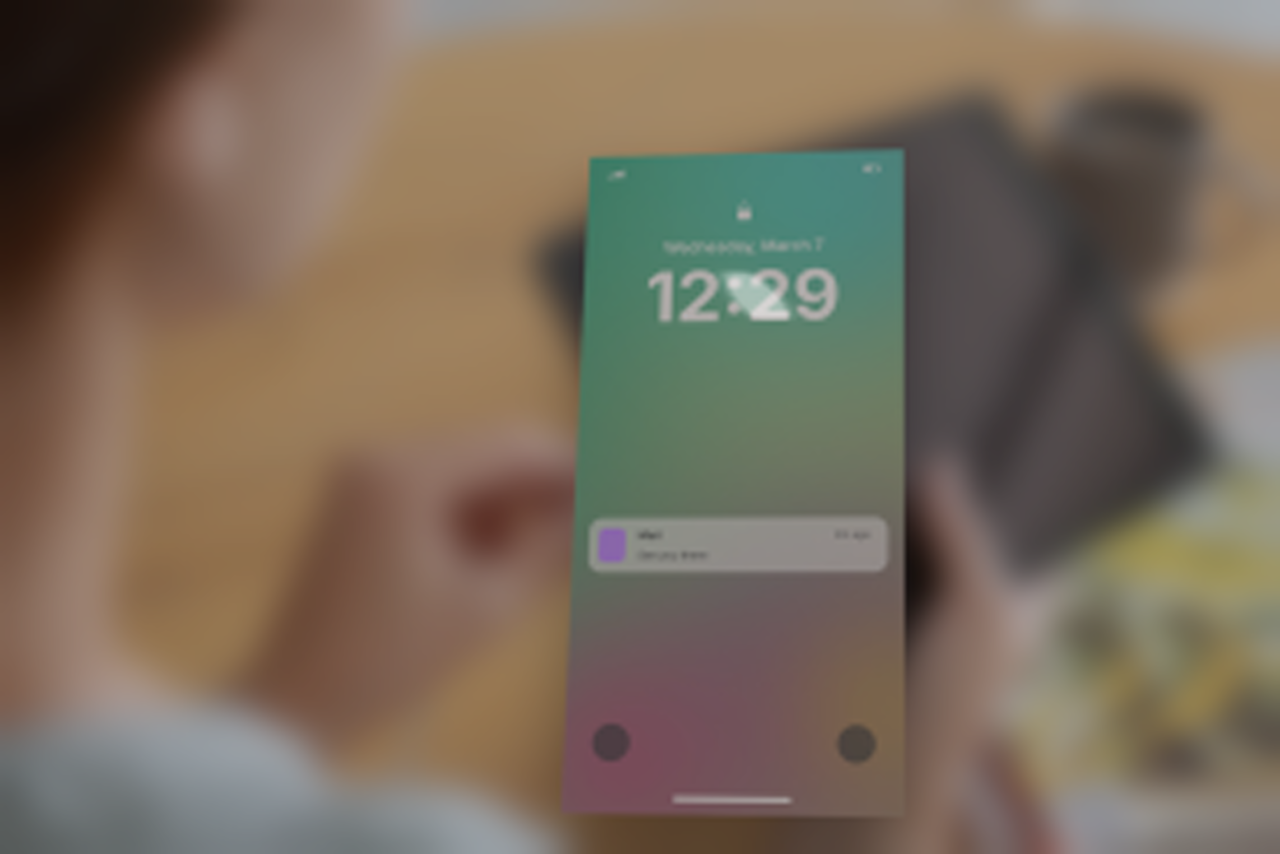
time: **12:29**
